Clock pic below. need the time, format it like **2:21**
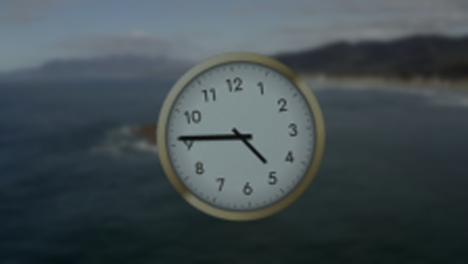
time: **4:46**
